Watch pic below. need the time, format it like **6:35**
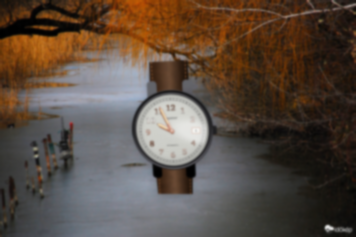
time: **9:56**
